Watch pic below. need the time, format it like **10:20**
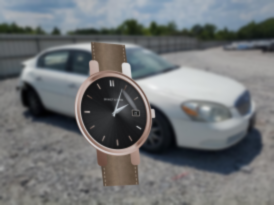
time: **2:04**
